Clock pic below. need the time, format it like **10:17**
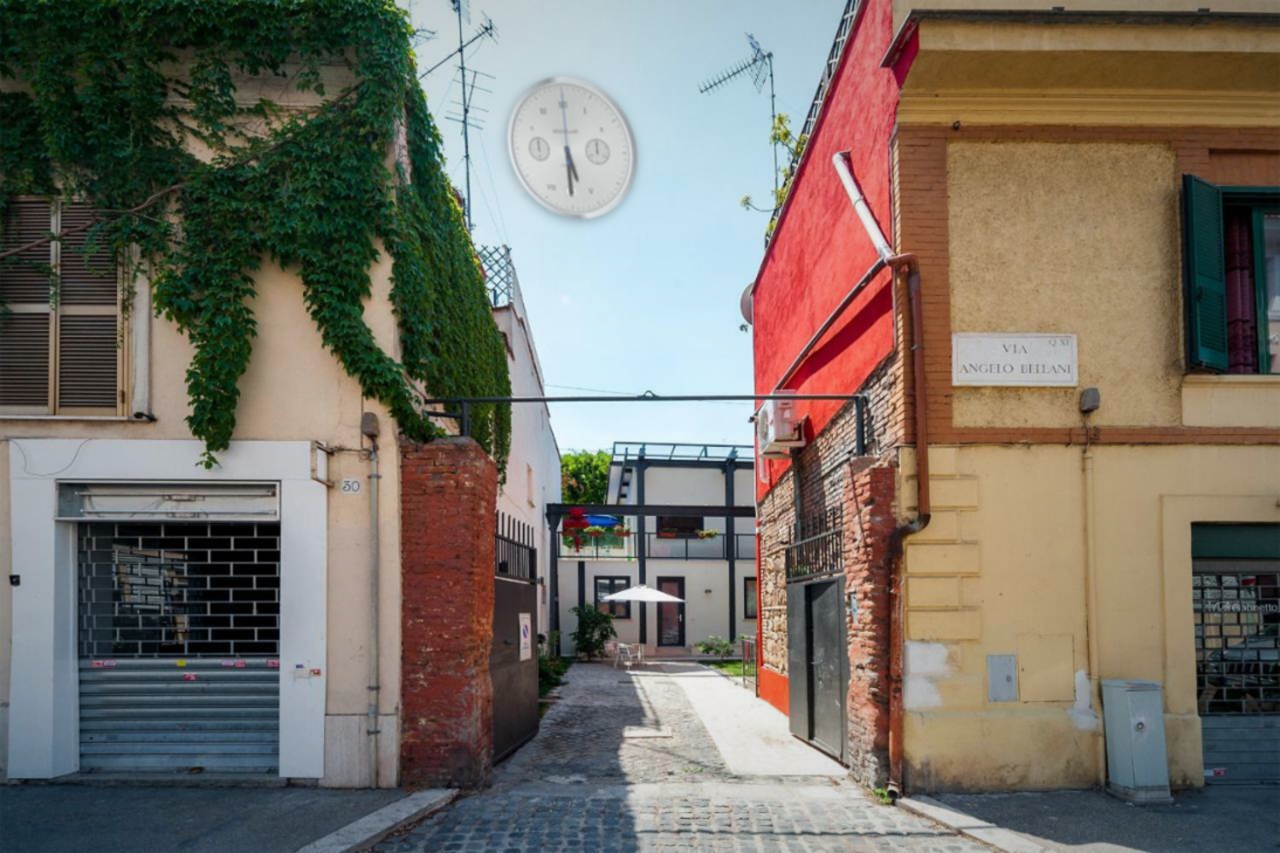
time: **5:30**
